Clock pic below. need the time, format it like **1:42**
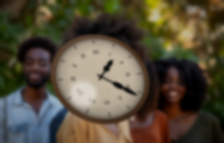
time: **1:21**
